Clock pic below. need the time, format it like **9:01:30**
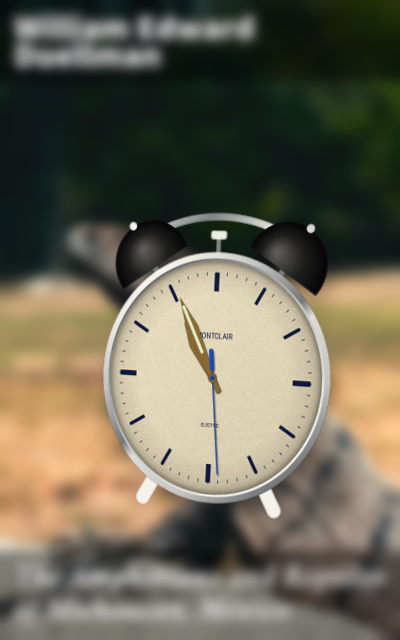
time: **10:55:29**
